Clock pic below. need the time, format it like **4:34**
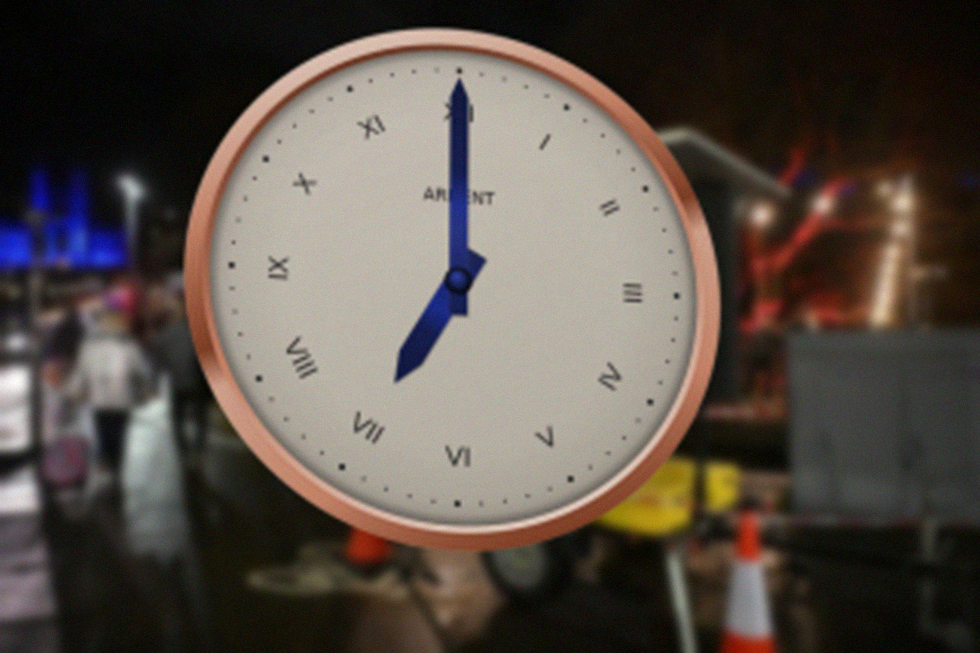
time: **7:00**
